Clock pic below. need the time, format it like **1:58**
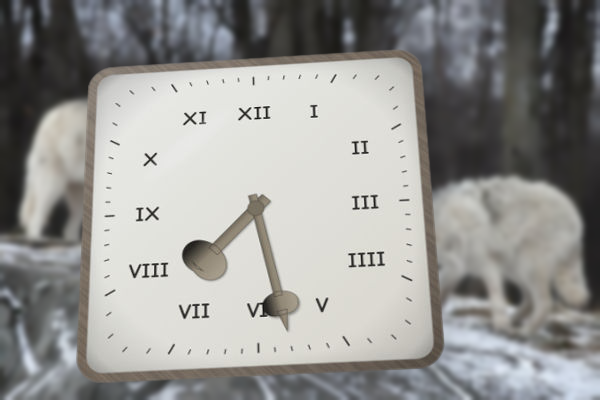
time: **7:28**
